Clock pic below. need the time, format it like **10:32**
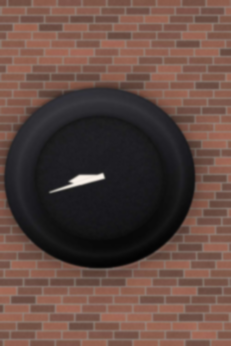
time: **8:42**
